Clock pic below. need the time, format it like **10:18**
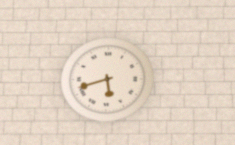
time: **5:42**
